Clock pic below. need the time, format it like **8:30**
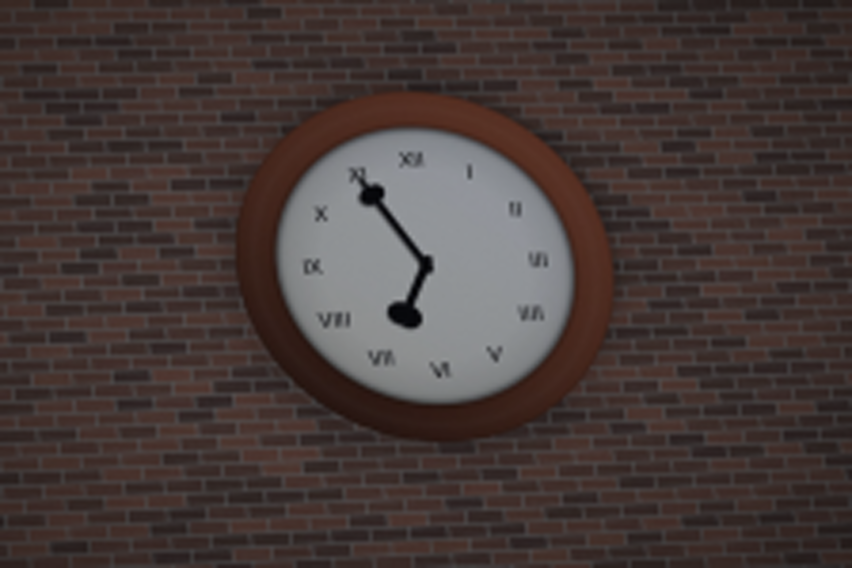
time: **6:55**
